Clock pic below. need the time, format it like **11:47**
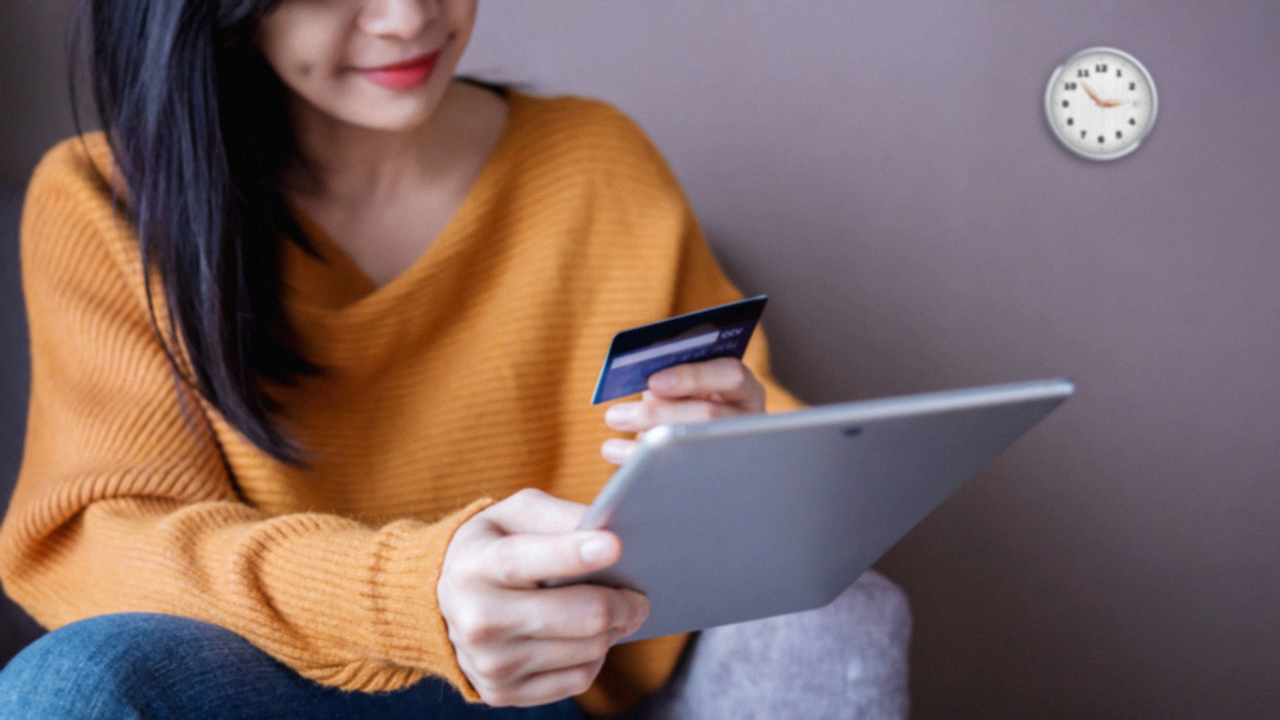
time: **2:53**
